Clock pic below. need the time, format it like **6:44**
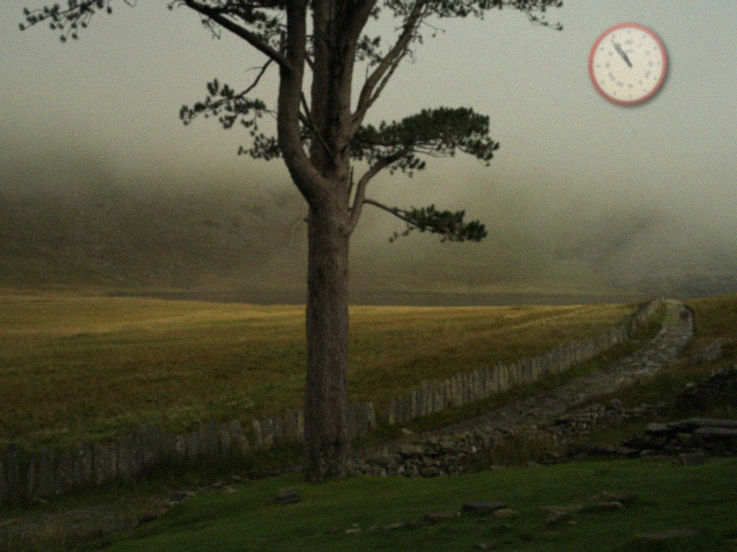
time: **10:54**
